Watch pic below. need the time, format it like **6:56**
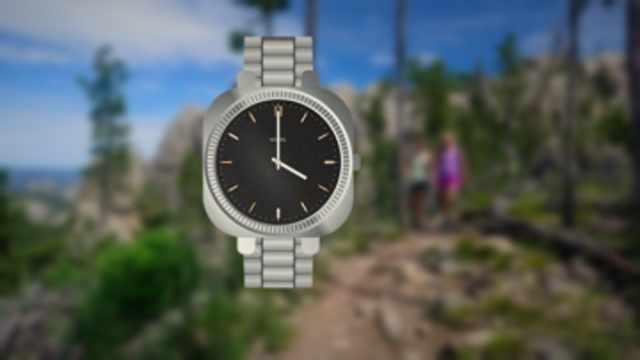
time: **4:00**
